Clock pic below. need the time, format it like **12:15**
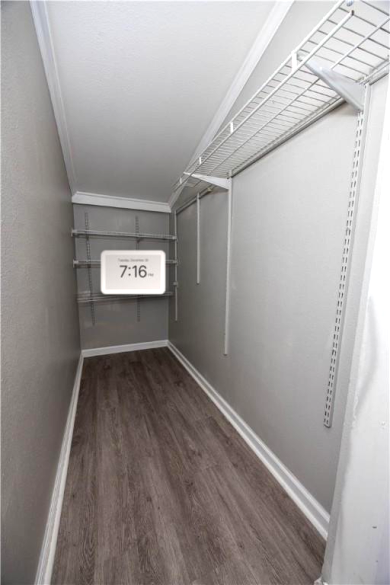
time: **7:16**
